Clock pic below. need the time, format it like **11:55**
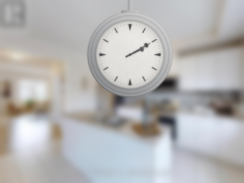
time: **2:10**
